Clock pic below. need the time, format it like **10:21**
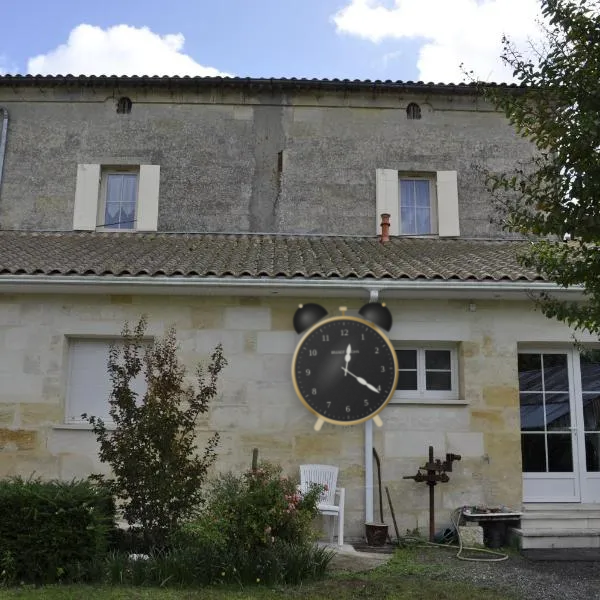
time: **12:21**
